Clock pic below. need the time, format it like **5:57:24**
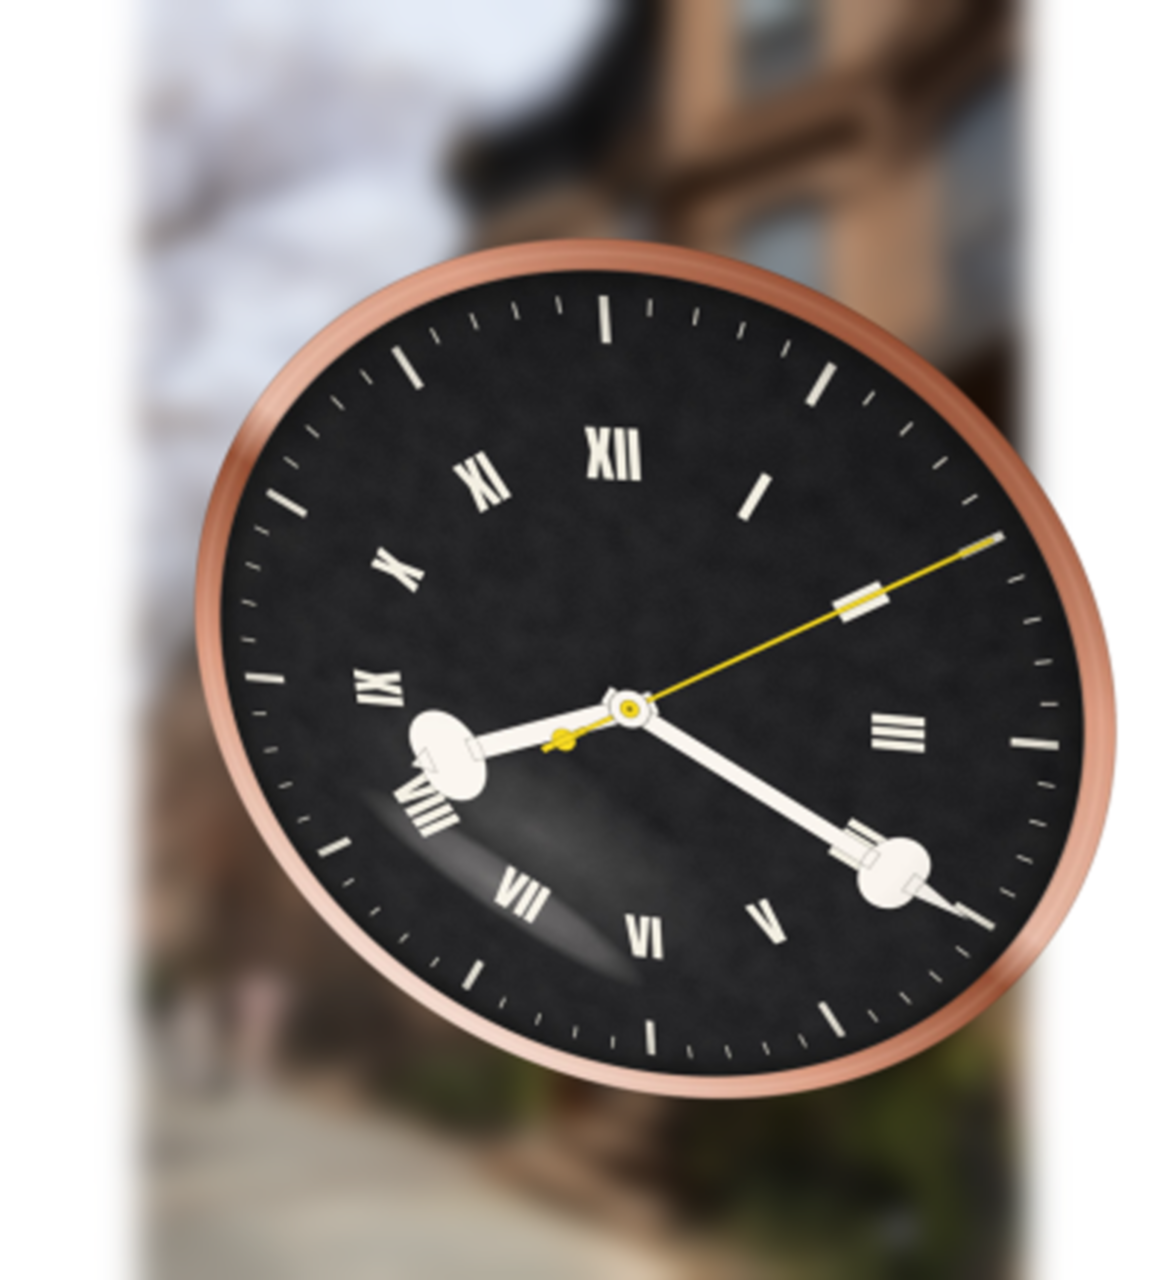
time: **8:20:10**
